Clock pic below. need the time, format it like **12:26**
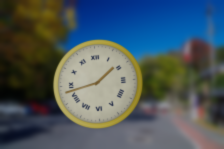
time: **1:43**
